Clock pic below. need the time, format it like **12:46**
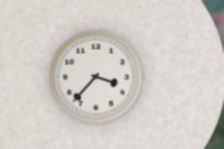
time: **3:37**
